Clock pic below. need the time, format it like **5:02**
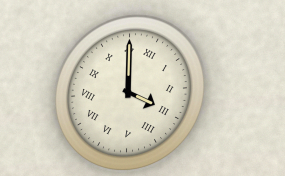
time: **2:55**
